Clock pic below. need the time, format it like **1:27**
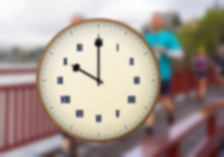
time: **10:00**
